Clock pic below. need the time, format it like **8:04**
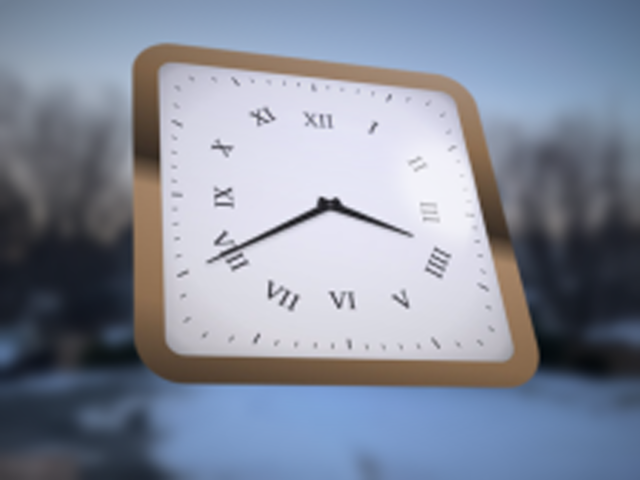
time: **3:40**
